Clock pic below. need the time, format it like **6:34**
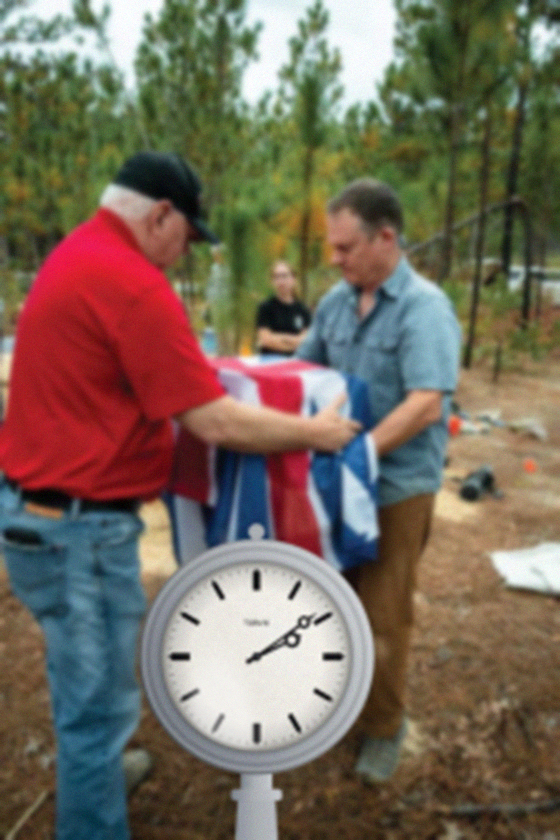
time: **2:09**
